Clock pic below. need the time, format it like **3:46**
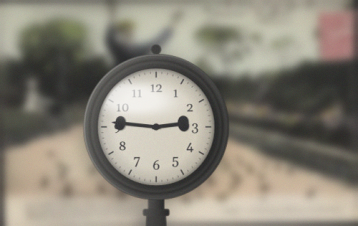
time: **2:46**
